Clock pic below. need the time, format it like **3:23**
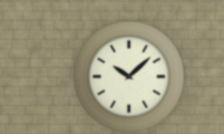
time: **10:08**
